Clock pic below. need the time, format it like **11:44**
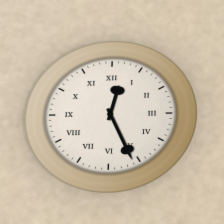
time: **12:26**
